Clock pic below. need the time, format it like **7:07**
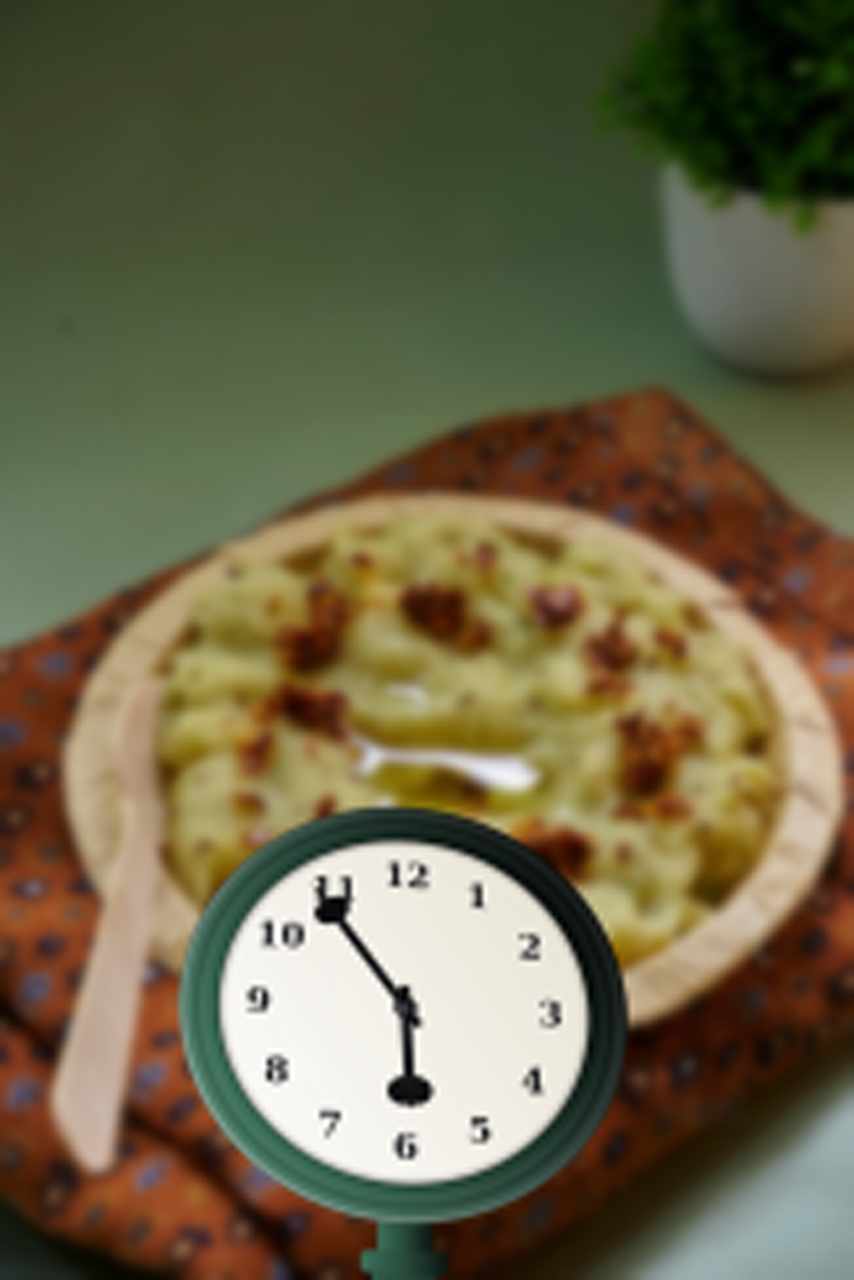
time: **5:54**
